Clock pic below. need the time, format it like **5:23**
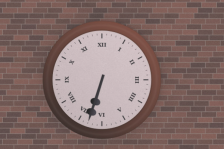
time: **6:33**
